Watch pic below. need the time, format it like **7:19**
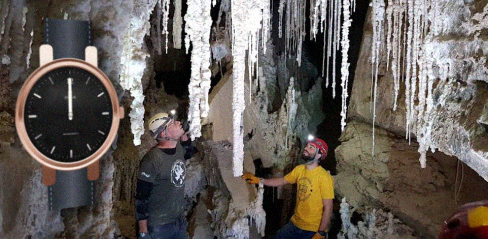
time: **12:00**
